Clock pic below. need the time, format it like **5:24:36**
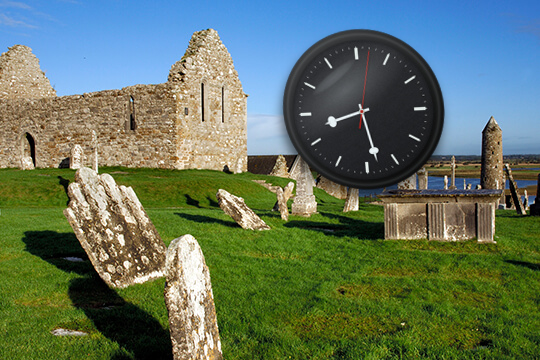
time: **8:28:02**
